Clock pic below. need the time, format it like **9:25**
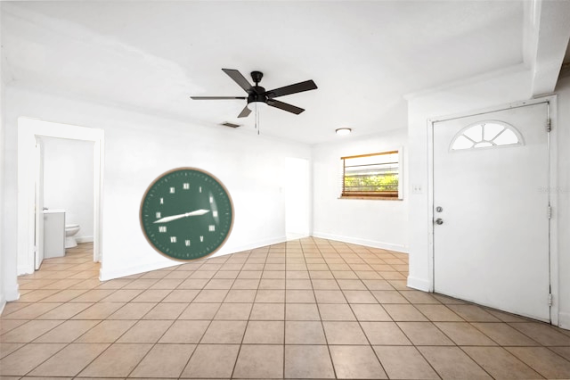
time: **2:43**
